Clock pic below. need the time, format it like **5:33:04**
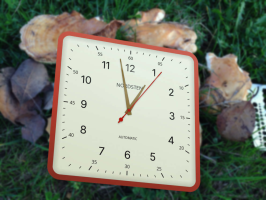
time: **12:58:06**
